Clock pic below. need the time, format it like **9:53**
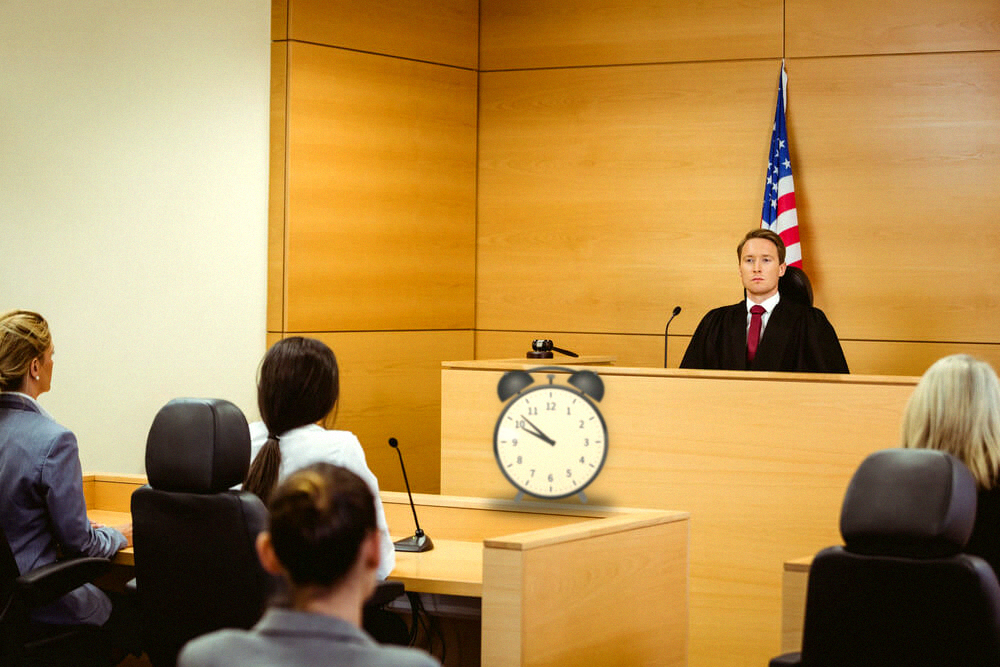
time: **9:52**
